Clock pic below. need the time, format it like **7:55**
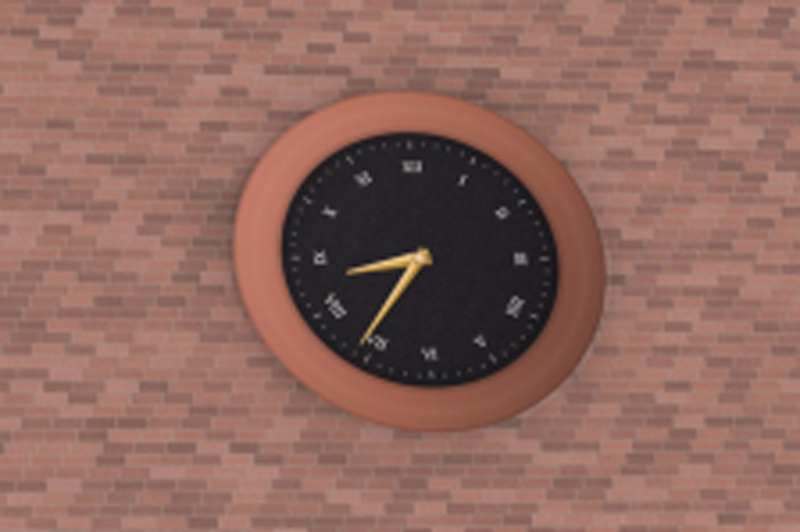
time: **8:36**
